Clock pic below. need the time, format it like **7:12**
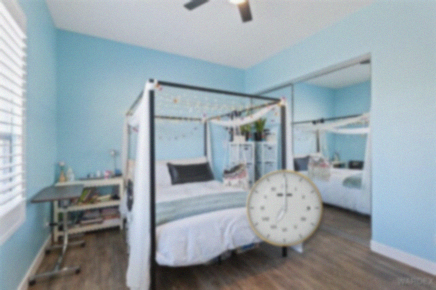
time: **7:00**
